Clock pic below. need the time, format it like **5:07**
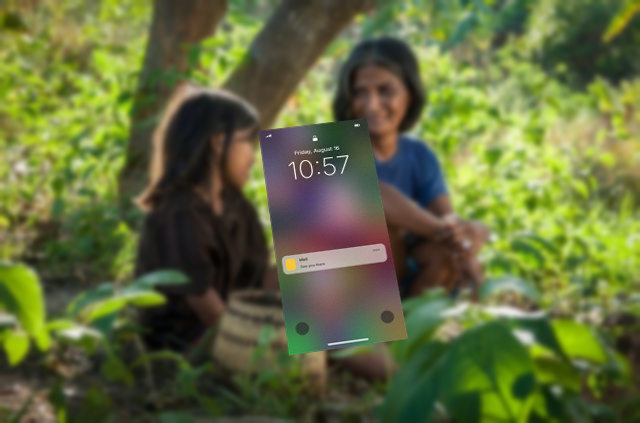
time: **10:57**
